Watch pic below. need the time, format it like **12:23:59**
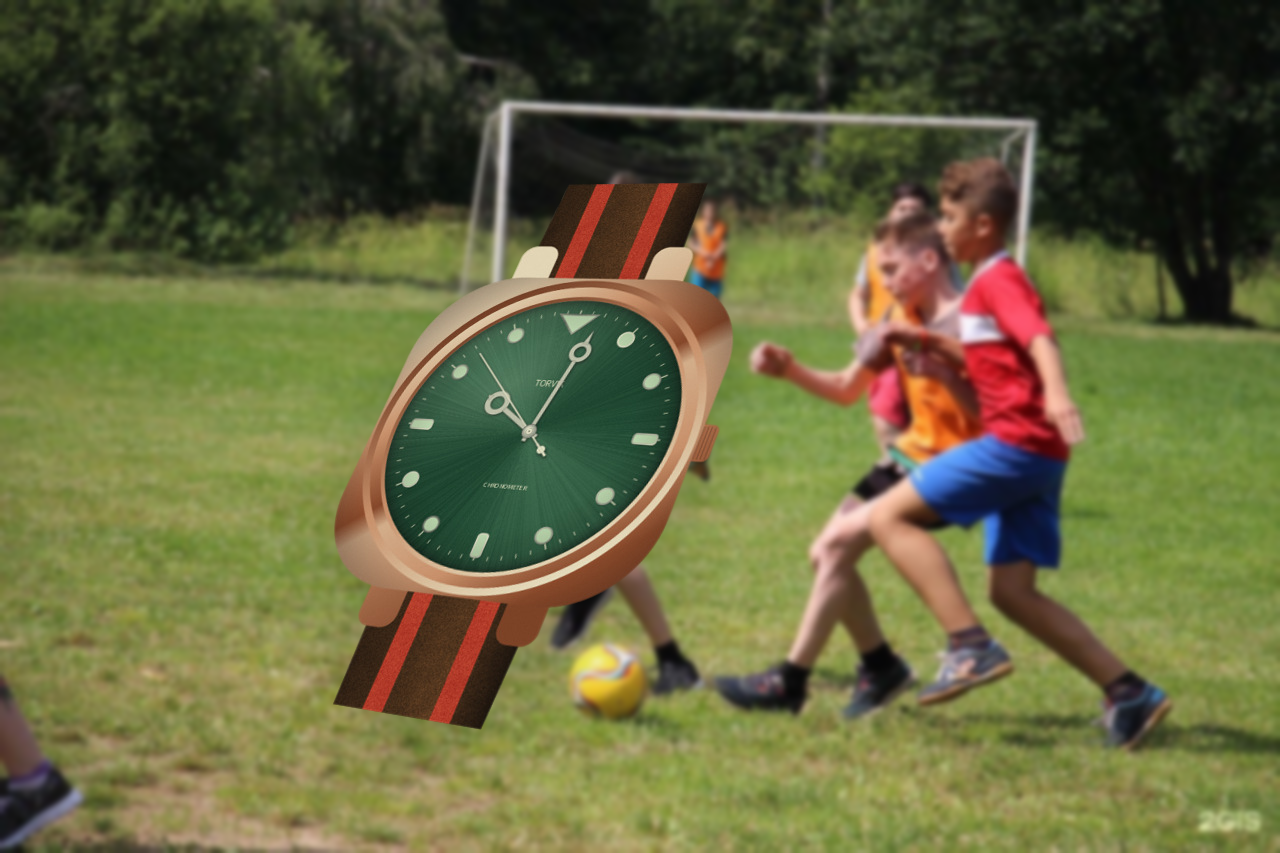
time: **10:01:52**
